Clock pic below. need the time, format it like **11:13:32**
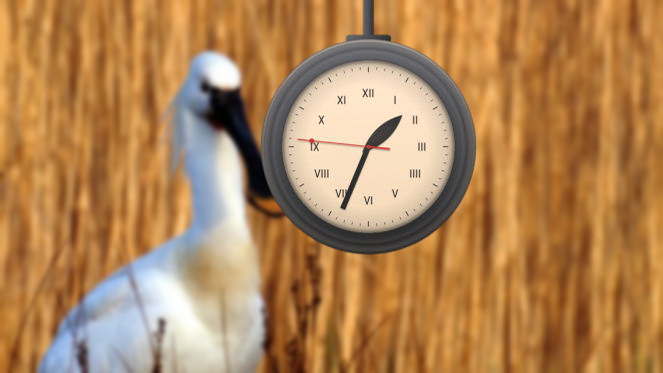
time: **1:33:46**
